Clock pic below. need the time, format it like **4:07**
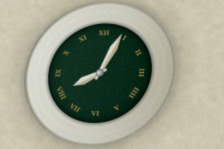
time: **8:04**
